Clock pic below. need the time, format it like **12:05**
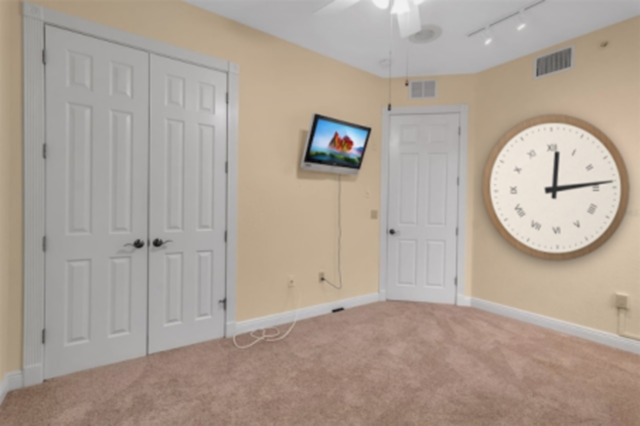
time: **12:14**
